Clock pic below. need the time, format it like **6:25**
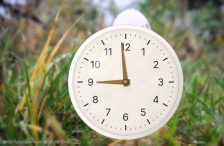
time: **8:59**
